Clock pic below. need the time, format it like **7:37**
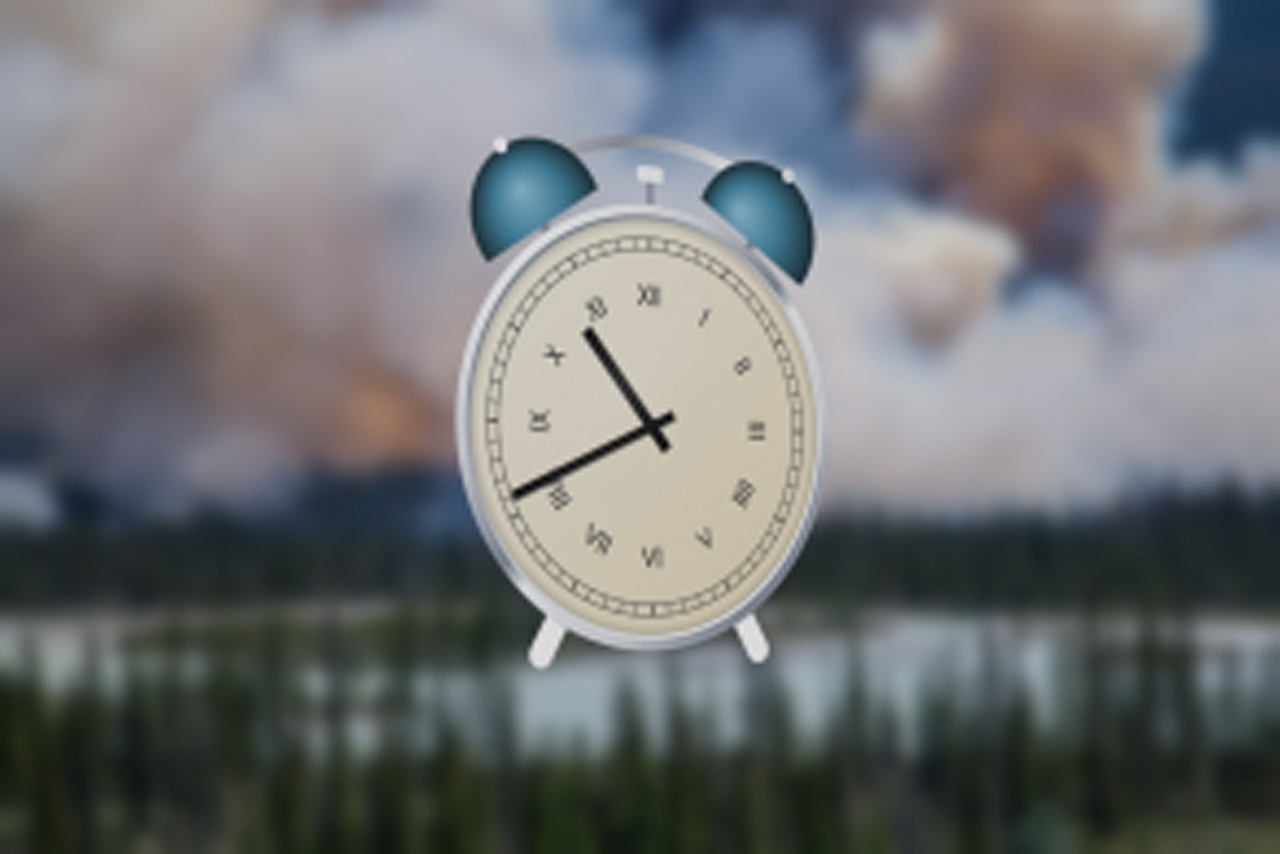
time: **10:41**
